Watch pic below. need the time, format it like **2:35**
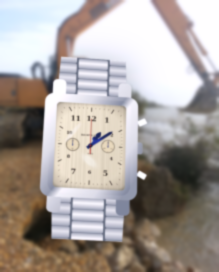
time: **1:09**
